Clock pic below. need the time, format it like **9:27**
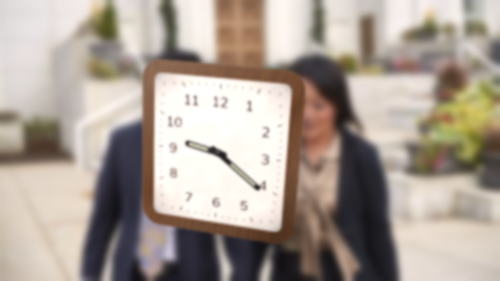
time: **9:21**
